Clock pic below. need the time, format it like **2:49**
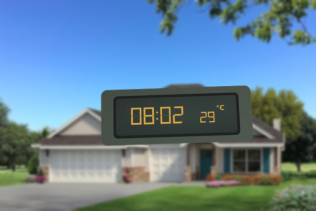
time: **8:02**
